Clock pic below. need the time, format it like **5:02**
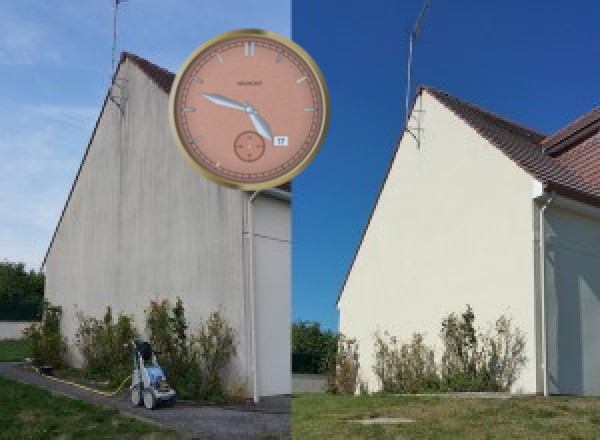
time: **4:48**
